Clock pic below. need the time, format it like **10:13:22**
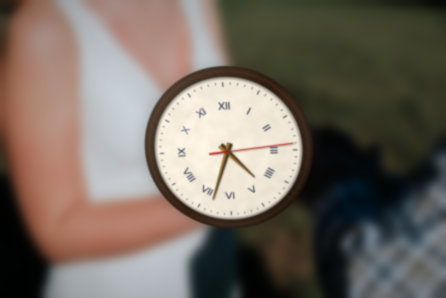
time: **4:33:14**
